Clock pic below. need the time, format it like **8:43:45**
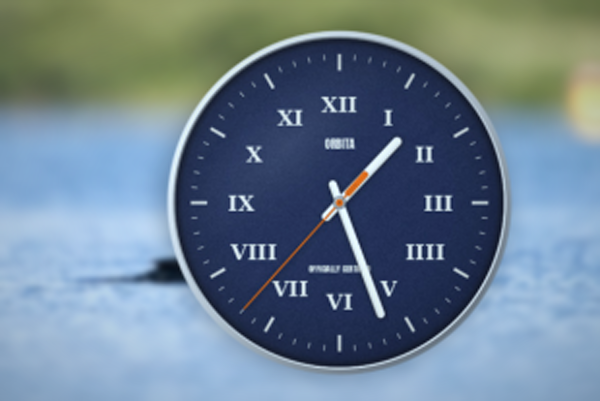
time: **1:26:37**
